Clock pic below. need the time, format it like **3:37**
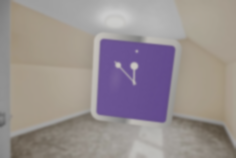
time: **11:52**
